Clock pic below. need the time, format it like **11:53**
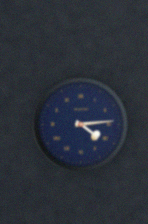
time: **4:14**
